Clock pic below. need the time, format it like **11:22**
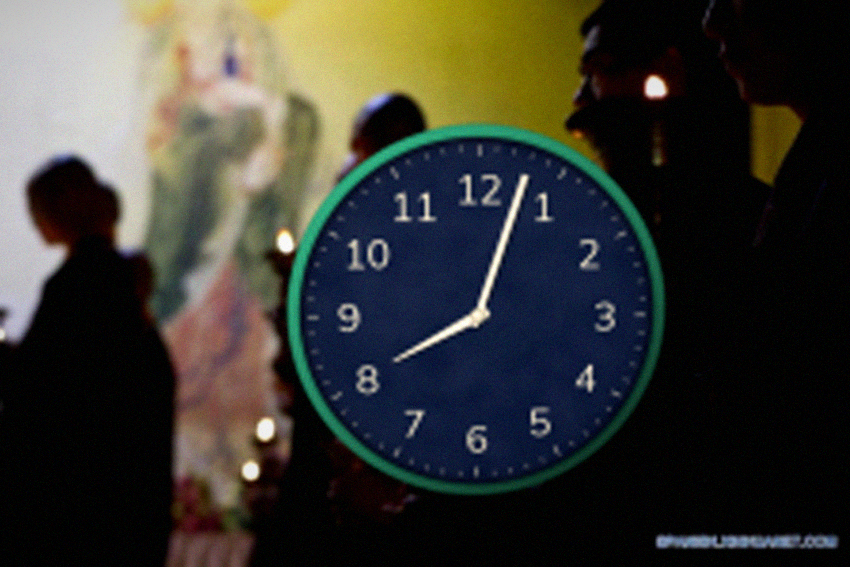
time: **8:03**
